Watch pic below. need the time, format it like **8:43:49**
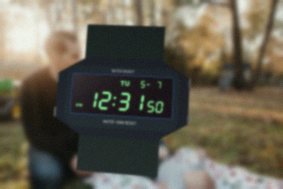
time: **12:31:50**
